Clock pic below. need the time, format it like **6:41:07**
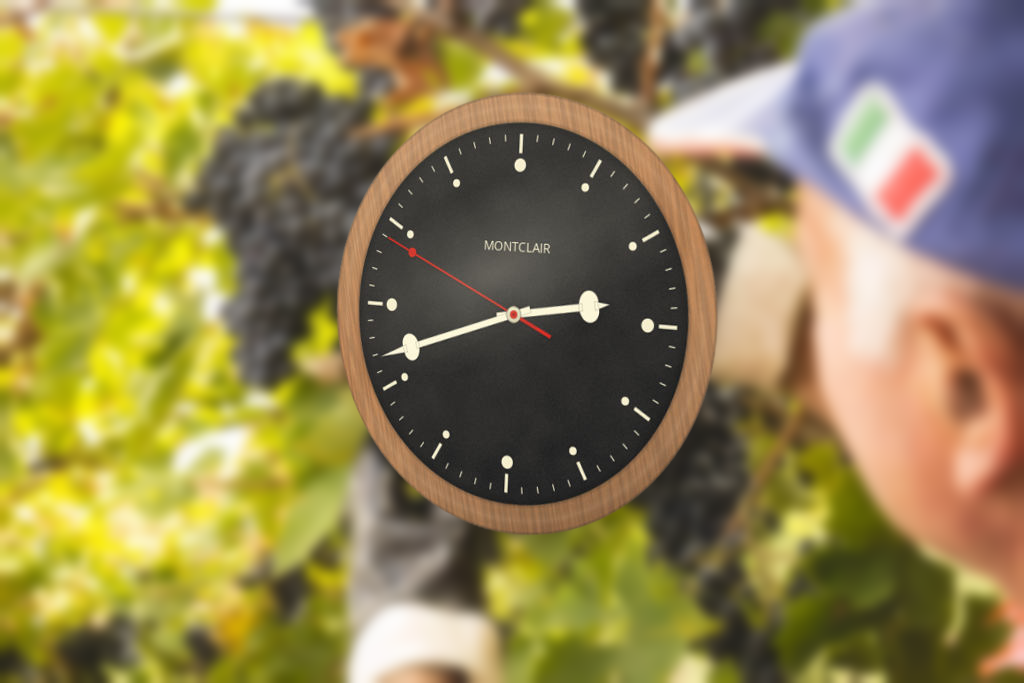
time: **2:41:49**
